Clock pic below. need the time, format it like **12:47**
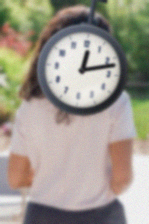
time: **12:12**
